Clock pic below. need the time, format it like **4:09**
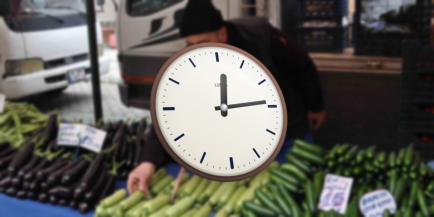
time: **12:14**
